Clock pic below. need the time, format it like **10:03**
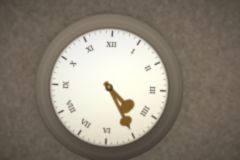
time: **4:25**
